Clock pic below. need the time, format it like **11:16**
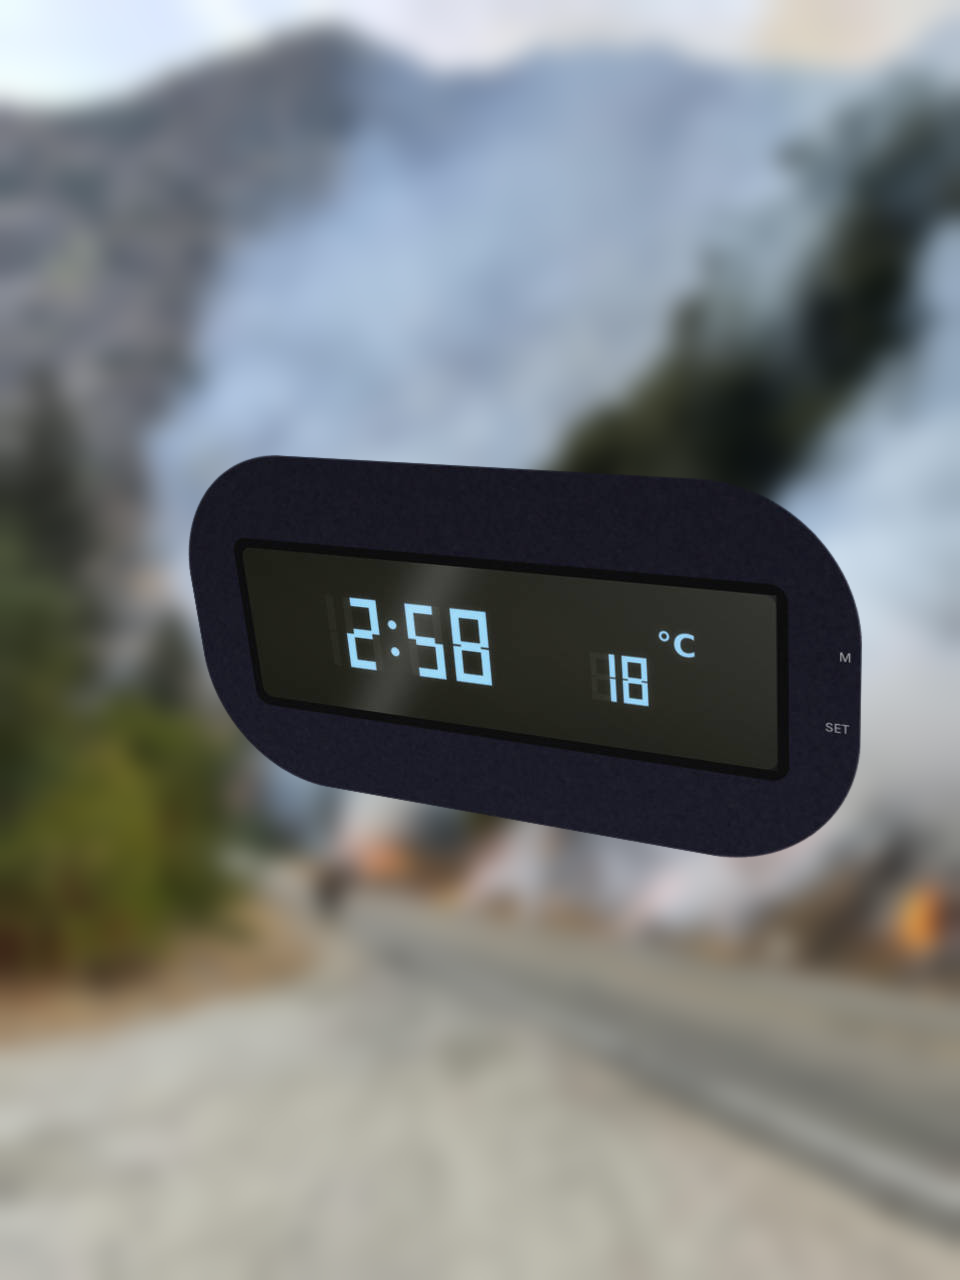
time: **2:58**
